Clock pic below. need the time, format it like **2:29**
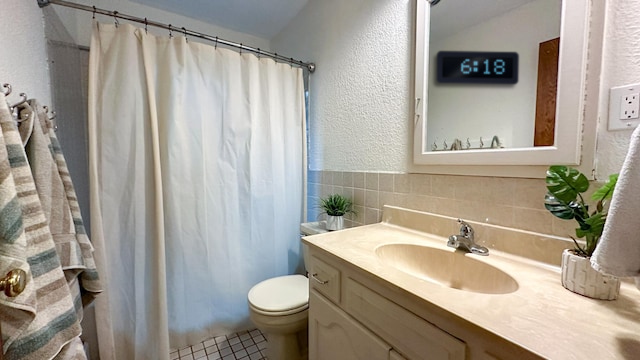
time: **6:18**
